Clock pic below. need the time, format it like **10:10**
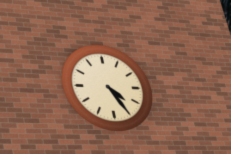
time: **4:25**
